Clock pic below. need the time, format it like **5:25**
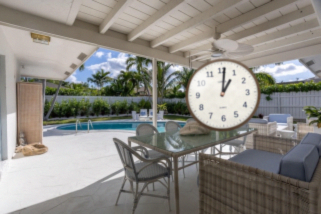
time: **1:01**
